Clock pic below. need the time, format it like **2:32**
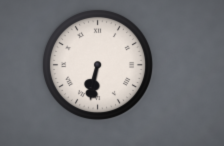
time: **6:32**
